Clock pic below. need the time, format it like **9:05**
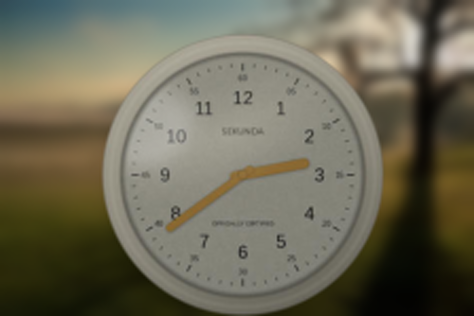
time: **2:39**
